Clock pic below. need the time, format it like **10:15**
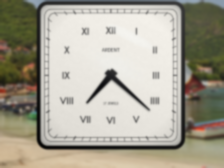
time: **7:22**
